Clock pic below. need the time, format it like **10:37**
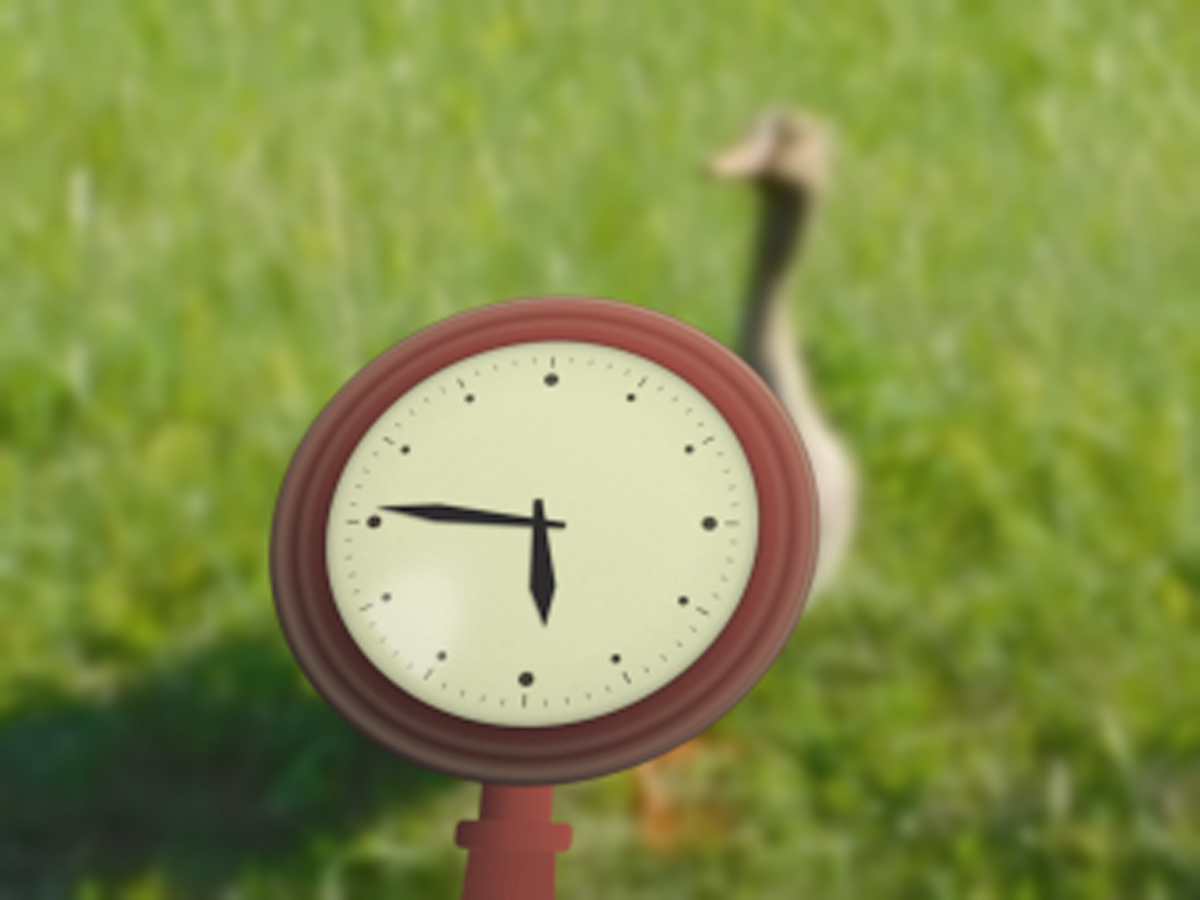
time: **5:46**
